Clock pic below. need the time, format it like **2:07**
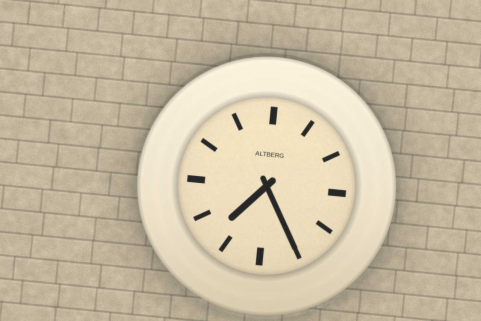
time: **7:25**
